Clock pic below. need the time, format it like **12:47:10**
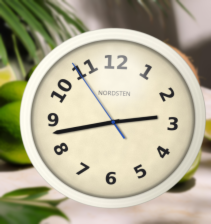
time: **2:42:54**
